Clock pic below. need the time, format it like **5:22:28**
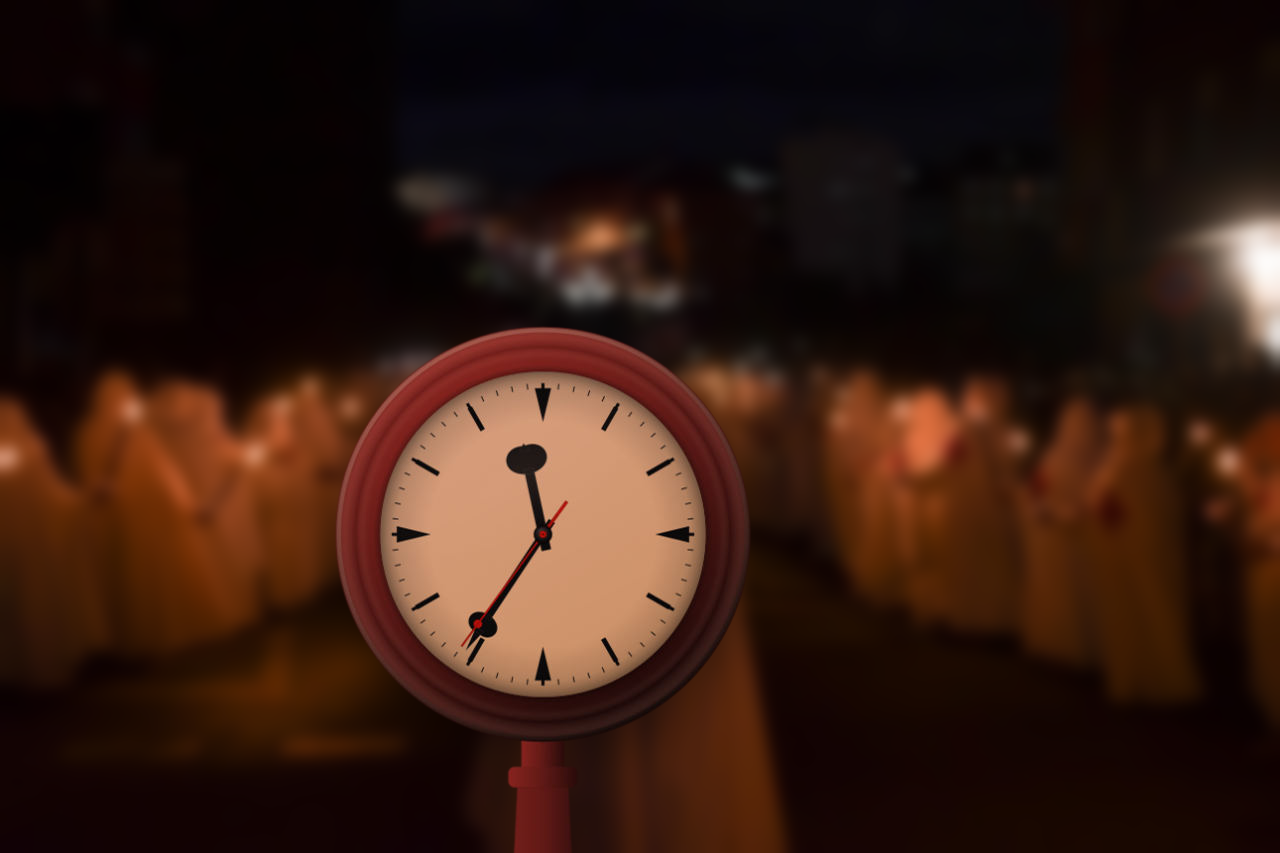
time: **11:35:36**
